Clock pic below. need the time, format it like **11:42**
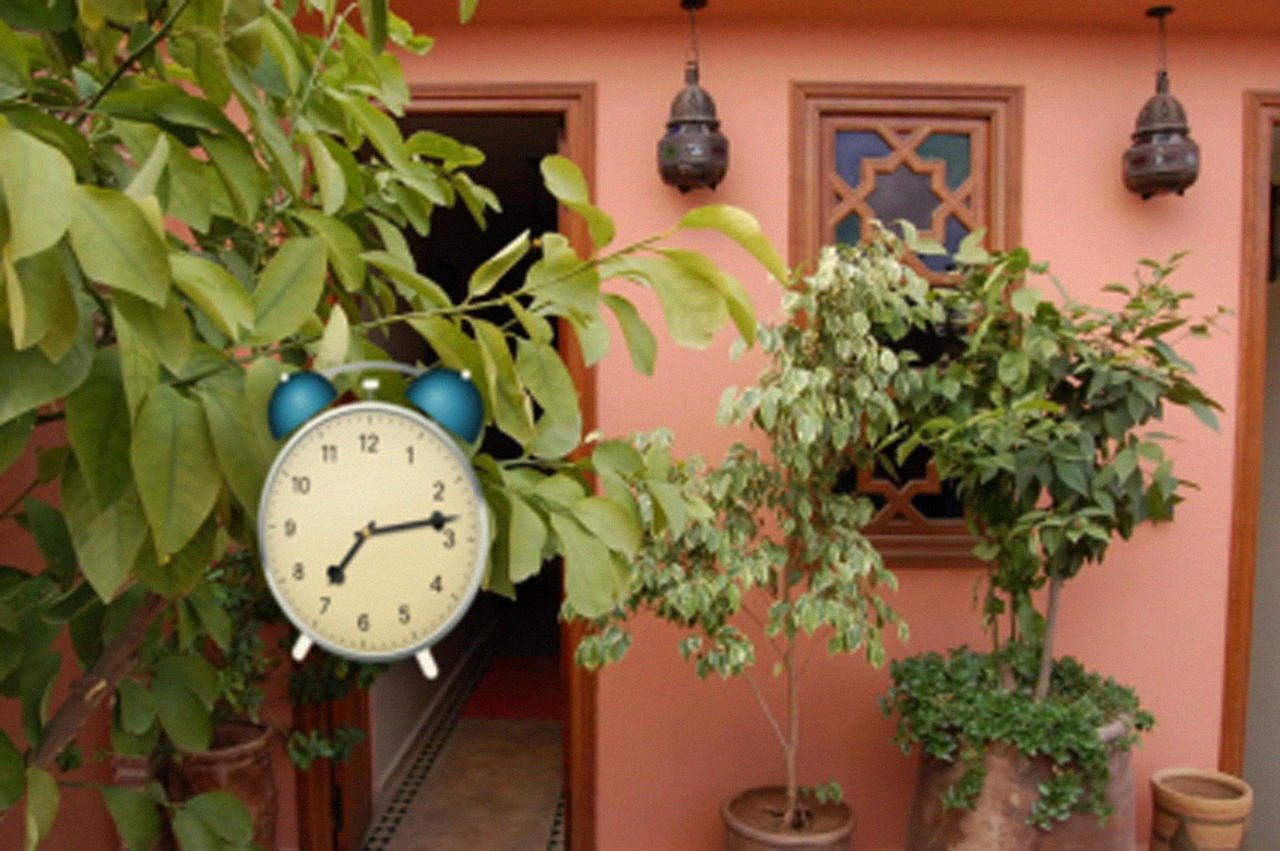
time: **7:13**
